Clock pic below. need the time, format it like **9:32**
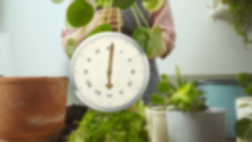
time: **6:01**
